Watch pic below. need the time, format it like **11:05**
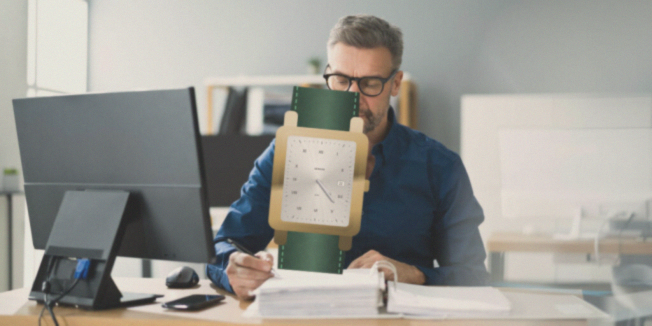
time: **4:23**
